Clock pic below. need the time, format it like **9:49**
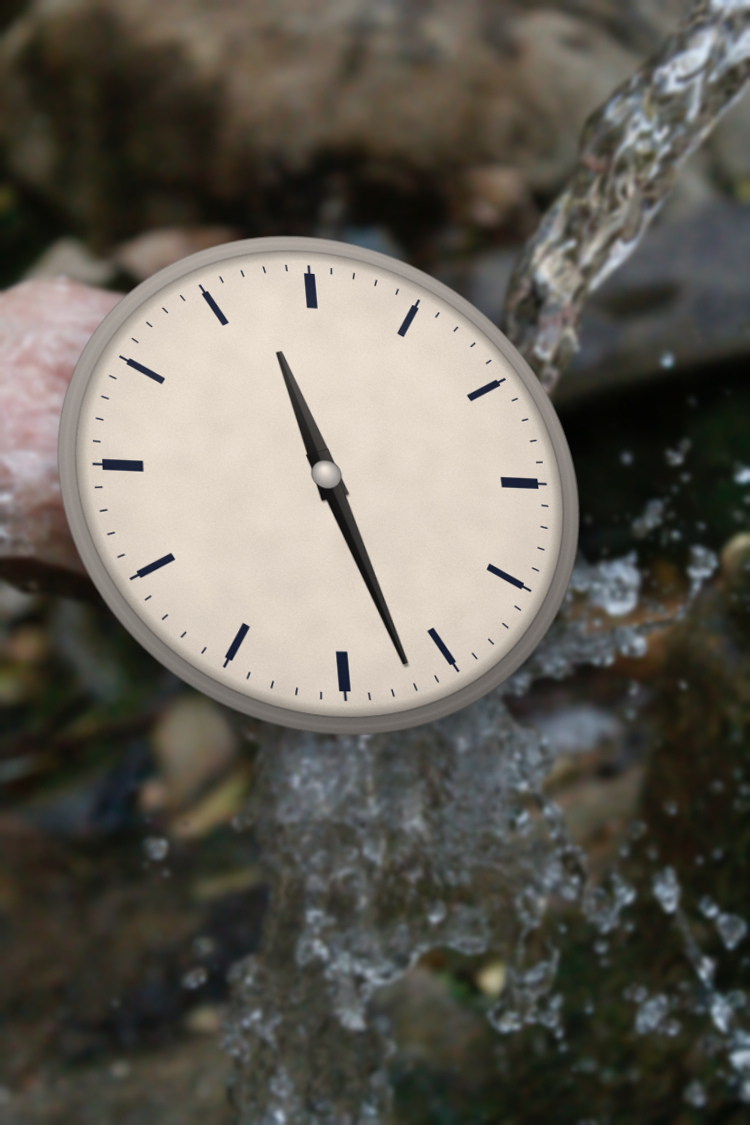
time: **11:27**
